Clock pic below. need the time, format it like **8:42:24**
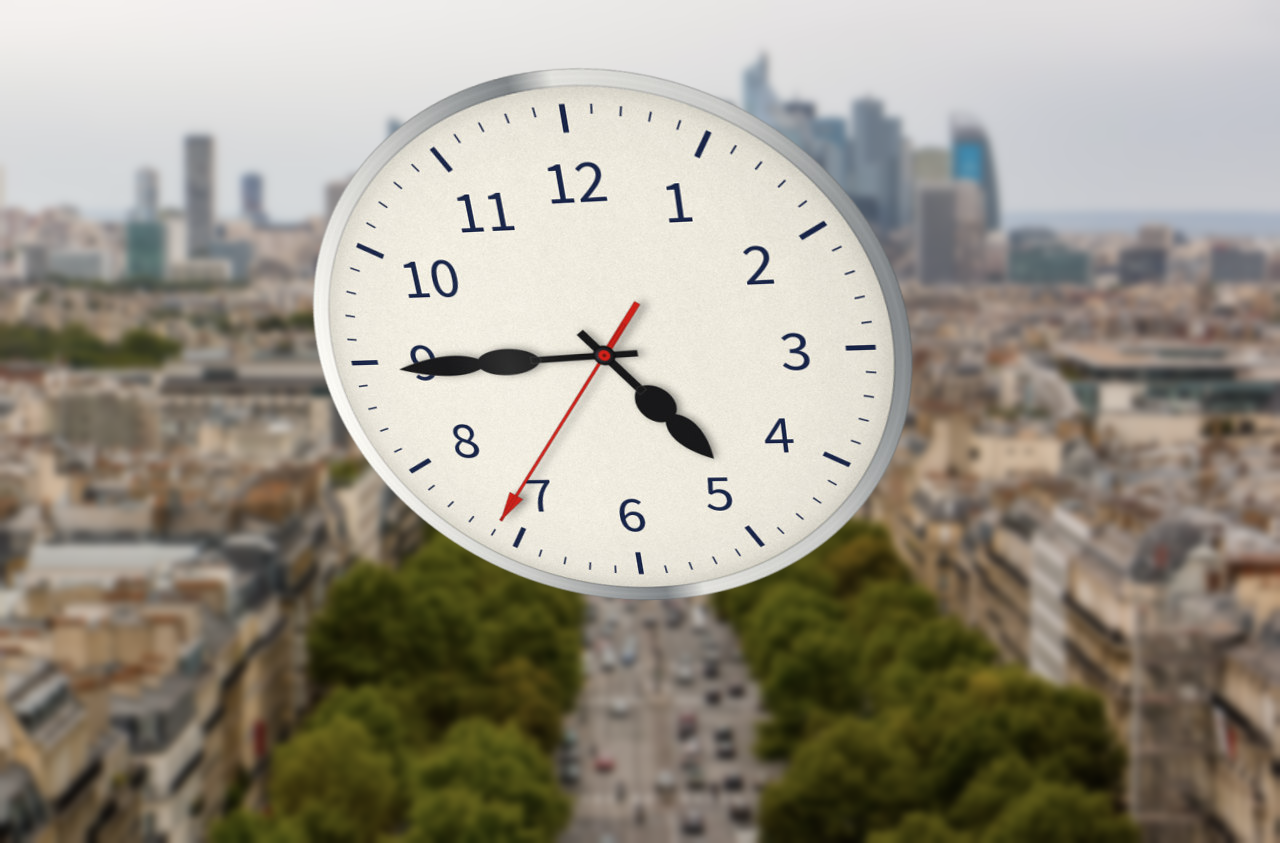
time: **4:44:36**
